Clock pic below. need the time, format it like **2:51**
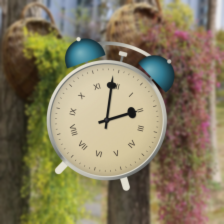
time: **1:59**
